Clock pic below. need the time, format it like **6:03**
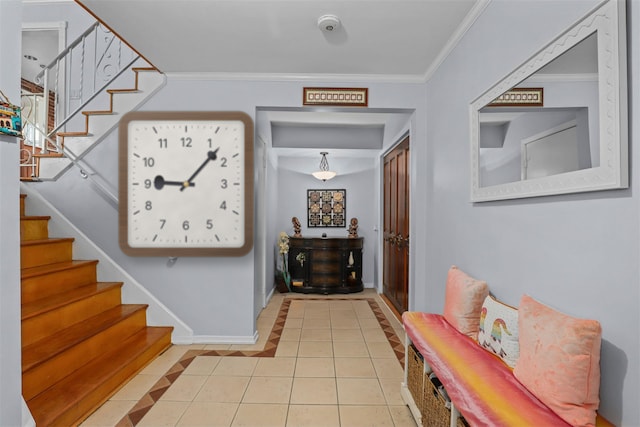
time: **9:07**
